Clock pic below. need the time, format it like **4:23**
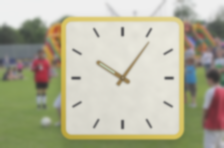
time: **10:06**
